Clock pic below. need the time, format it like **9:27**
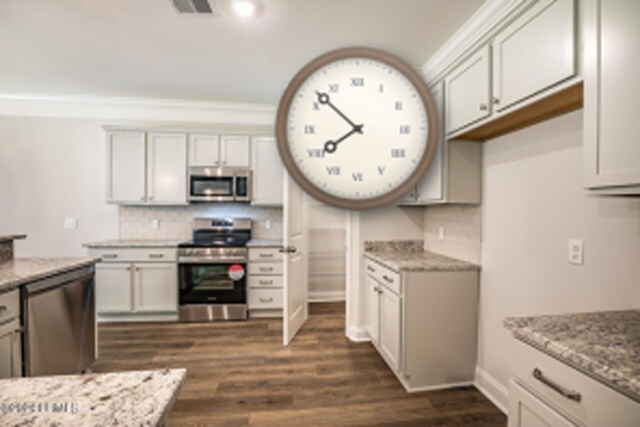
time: **7:52**
